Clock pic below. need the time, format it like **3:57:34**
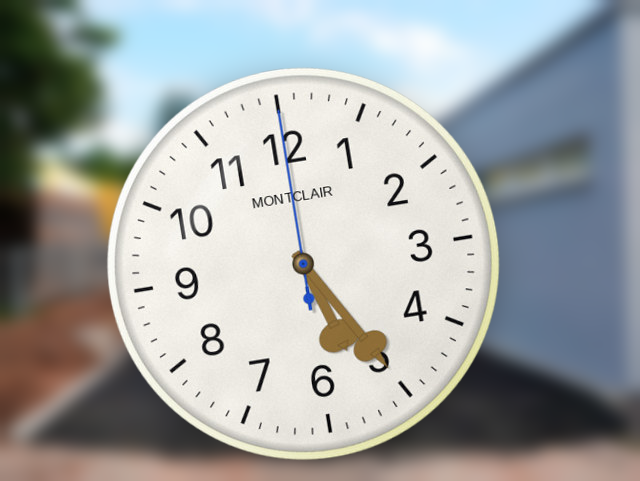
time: **5:25:00**
